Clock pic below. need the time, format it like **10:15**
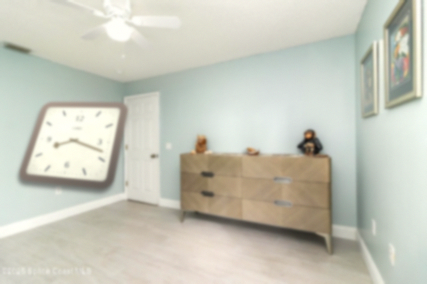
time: **8:18**
